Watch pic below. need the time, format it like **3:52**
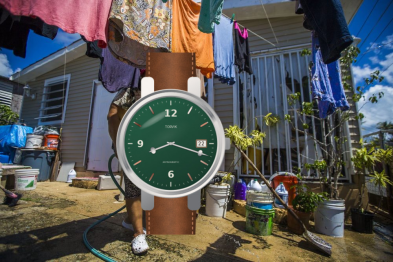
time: **8:18**
